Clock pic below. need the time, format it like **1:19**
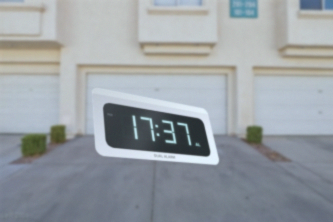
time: **17:37**
